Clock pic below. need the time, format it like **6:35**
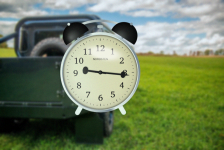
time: **9:16**
